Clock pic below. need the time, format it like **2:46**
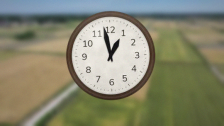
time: **12:58**
